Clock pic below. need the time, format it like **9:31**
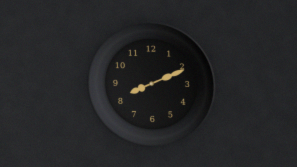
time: **8:11**
